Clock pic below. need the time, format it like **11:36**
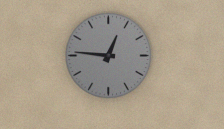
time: **12:46**
